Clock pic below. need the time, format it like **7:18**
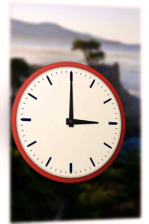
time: **3:00**
